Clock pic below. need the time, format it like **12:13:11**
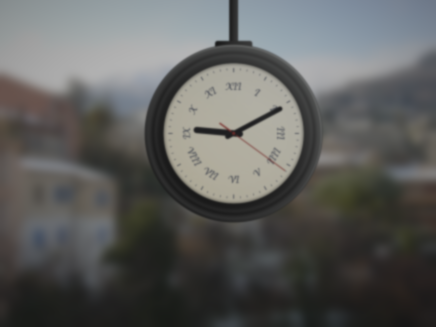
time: **9:10:21**
